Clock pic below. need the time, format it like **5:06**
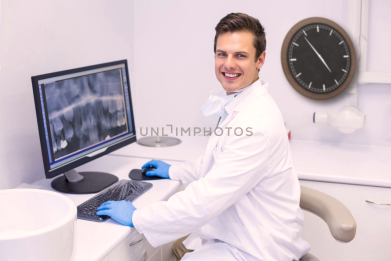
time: **4:54**
